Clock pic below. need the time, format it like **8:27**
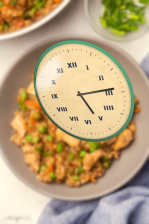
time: **5:14**
